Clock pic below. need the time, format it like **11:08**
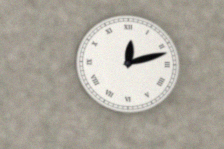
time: **12:12**
